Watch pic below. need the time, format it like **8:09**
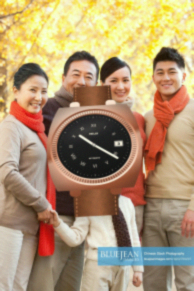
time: **10:21**
